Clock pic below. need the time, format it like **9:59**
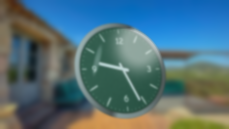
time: **9:26**
